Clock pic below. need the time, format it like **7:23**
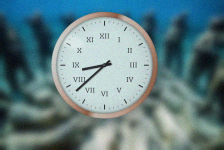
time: **8:38**
